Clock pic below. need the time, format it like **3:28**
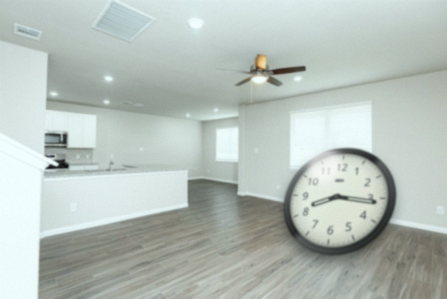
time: **8:16**
